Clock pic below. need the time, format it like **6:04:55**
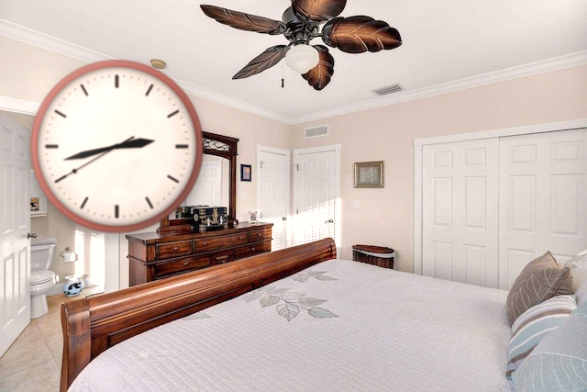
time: **2:42:40**
